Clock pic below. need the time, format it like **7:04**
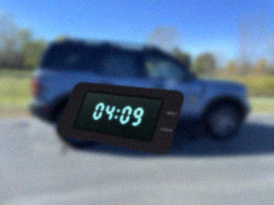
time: **4:09**
